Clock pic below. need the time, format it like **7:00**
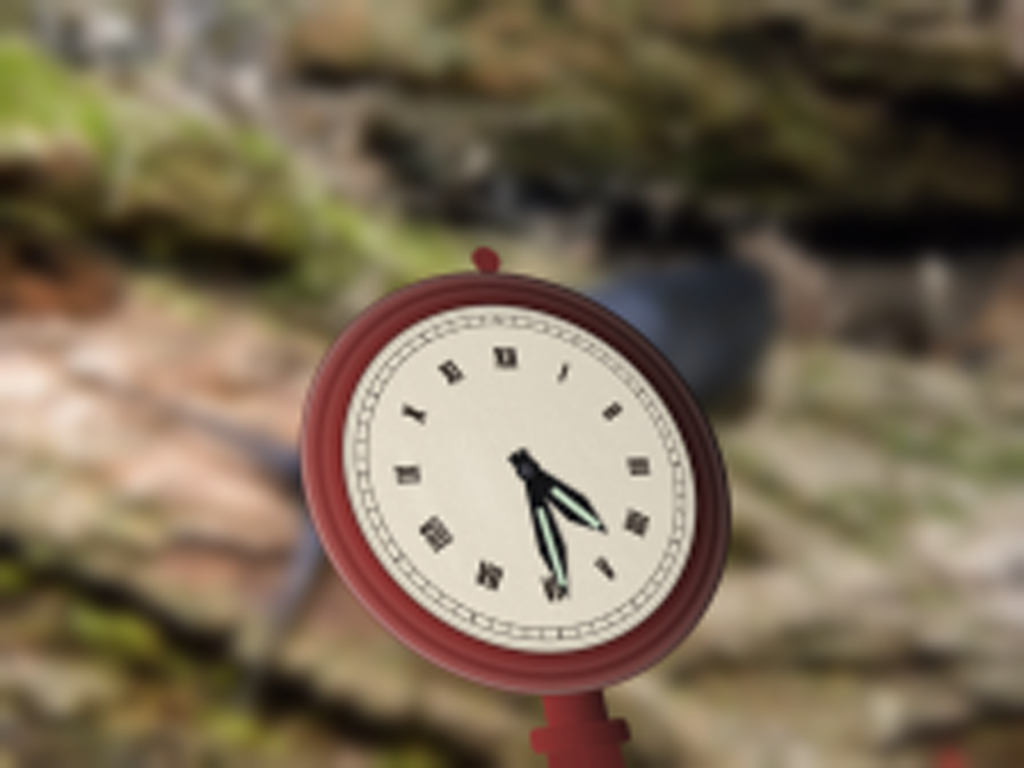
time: **4:29**
